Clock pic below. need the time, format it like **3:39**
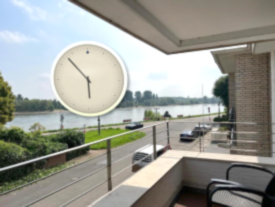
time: **5:53**
